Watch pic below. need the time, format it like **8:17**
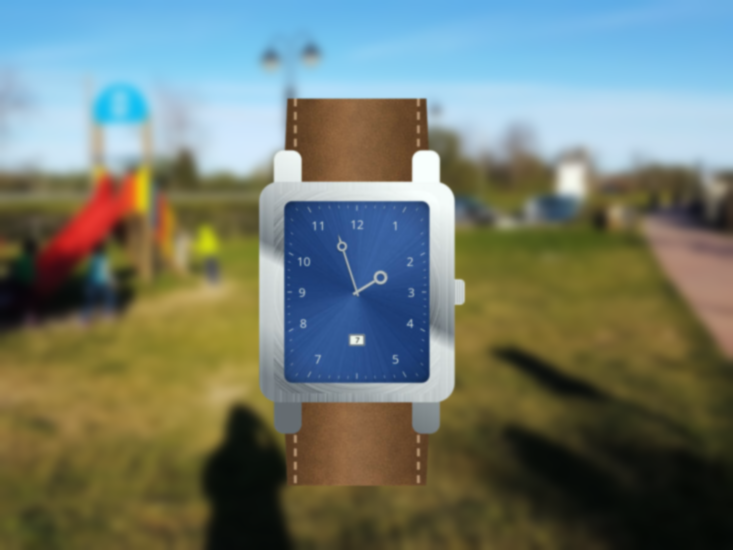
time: **1:57**
